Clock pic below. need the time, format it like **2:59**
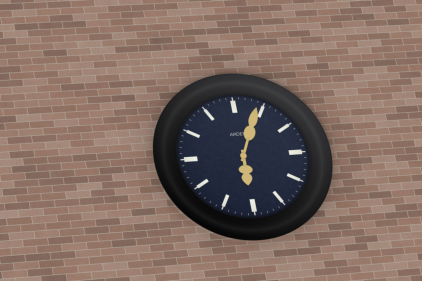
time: **6:04**
